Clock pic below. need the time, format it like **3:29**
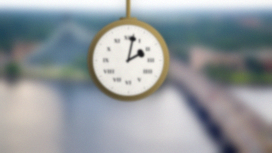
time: **2:02**
